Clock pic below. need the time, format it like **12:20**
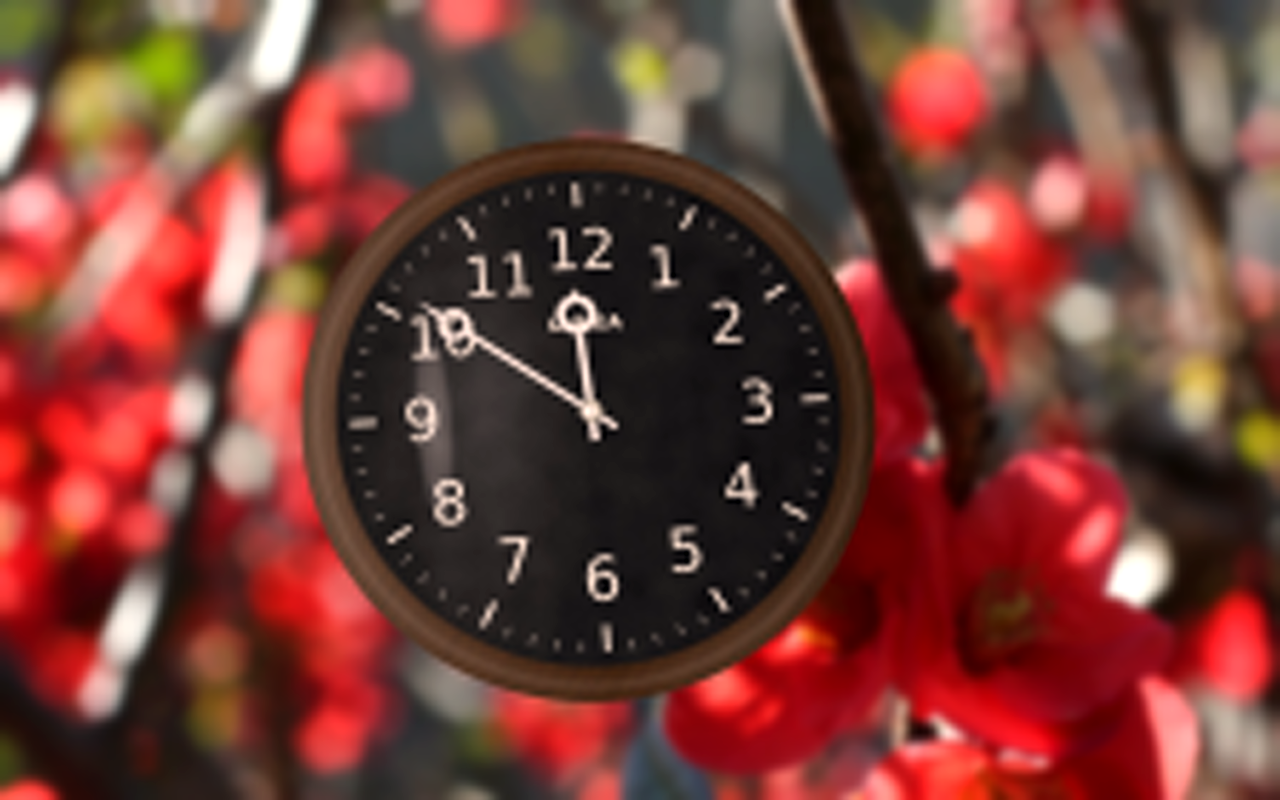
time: **11:51**
